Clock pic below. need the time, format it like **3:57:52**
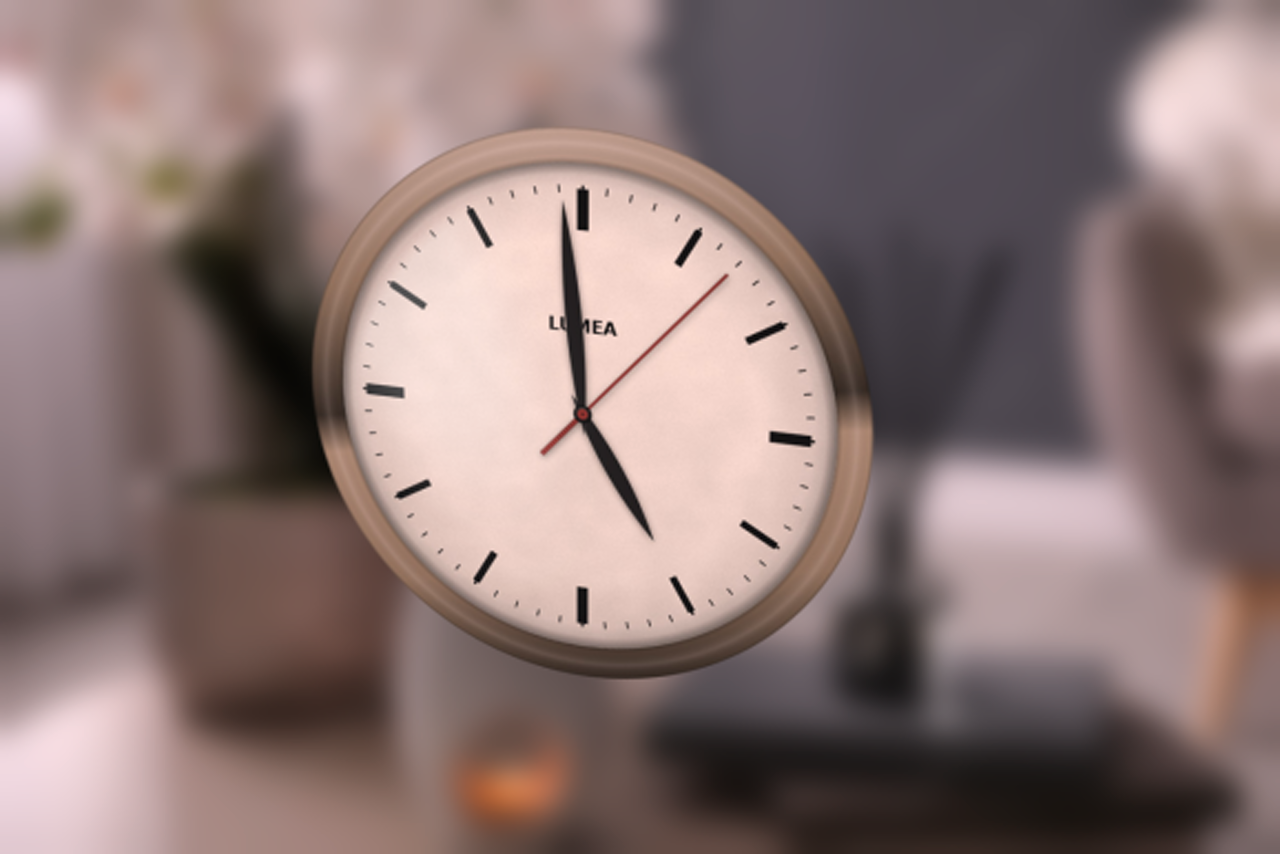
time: **4:59:07**
